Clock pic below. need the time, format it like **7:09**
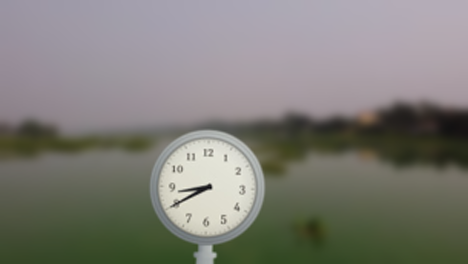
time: **8:40**
